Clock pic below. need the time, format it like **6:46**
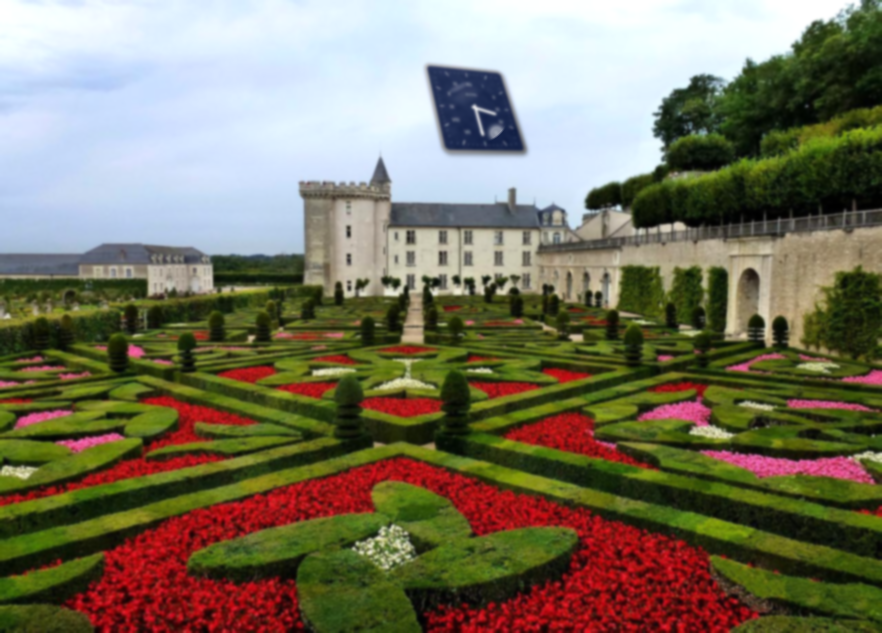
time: **3:30**
